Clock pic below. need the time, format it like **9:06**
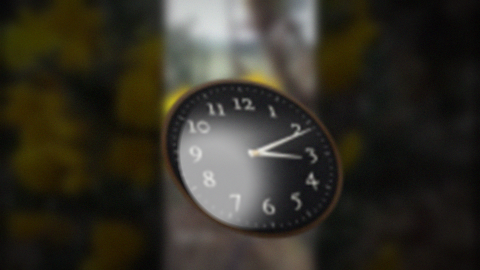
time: **3:11**
